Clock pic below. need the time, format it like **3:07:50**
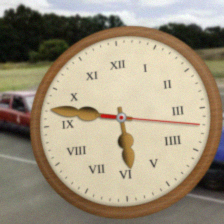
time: **5:47:17**
